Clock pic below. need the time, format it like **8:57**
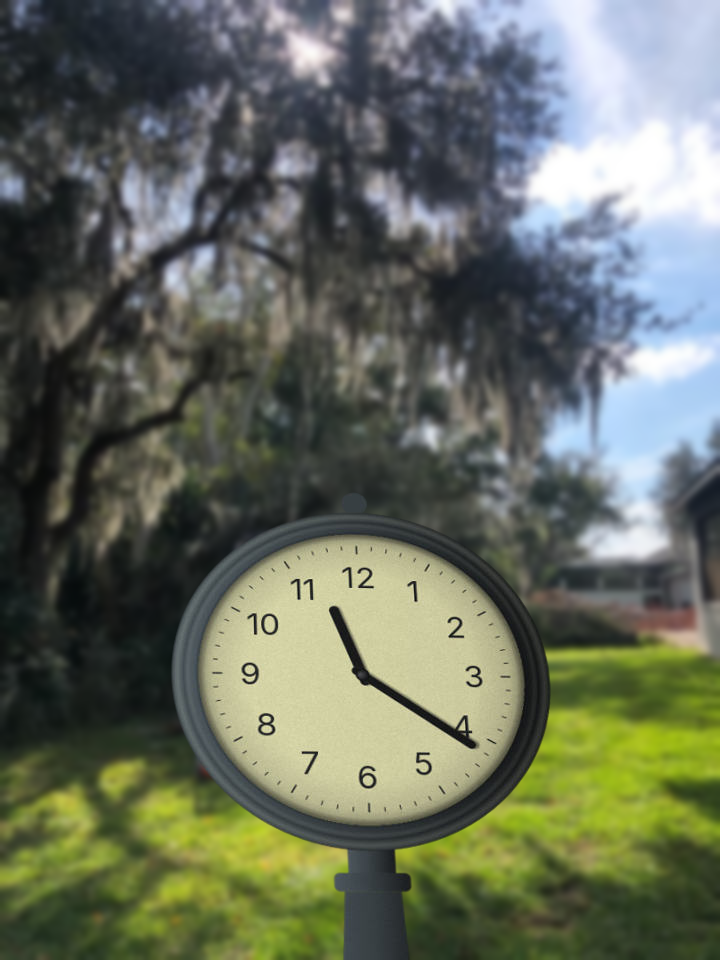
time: **11:21**
